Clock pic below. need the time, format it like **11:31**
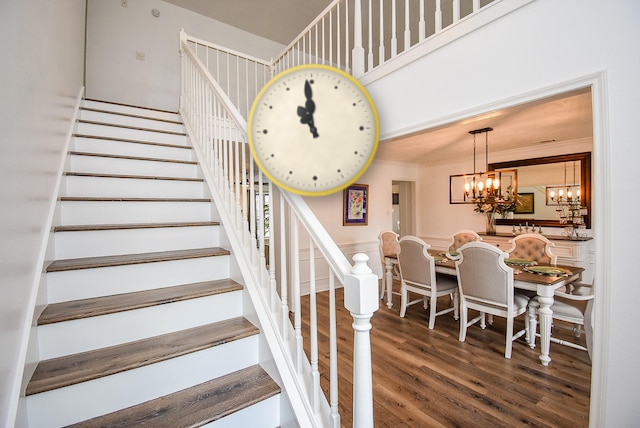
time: **10:59**
